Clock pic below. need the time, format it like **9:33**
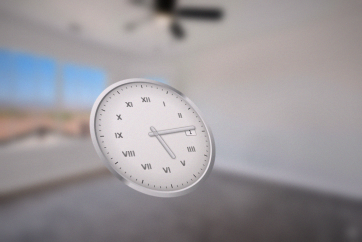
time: **5:14**
